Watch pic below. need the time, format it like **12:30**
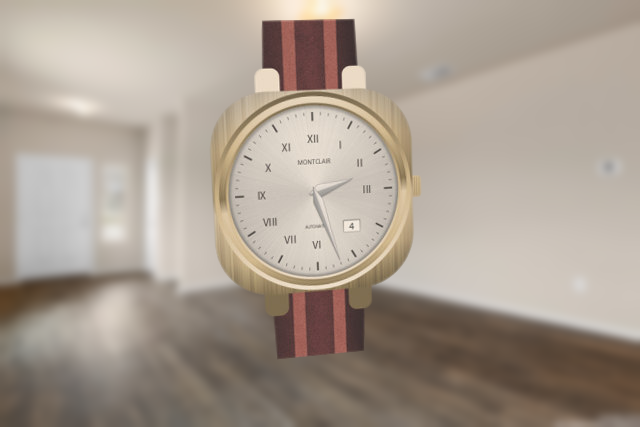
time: **2:27**
